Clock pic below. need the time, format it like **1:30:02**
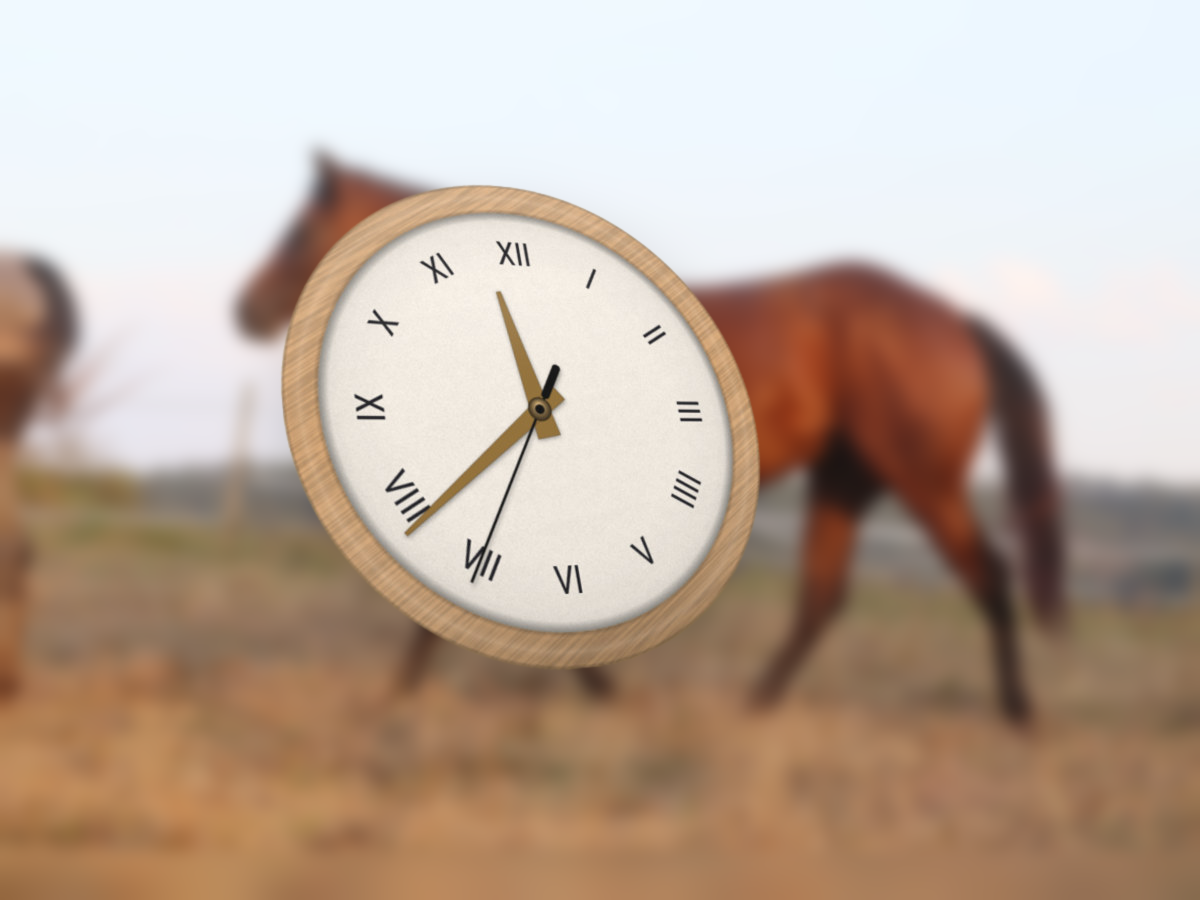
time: **11:38:35**
